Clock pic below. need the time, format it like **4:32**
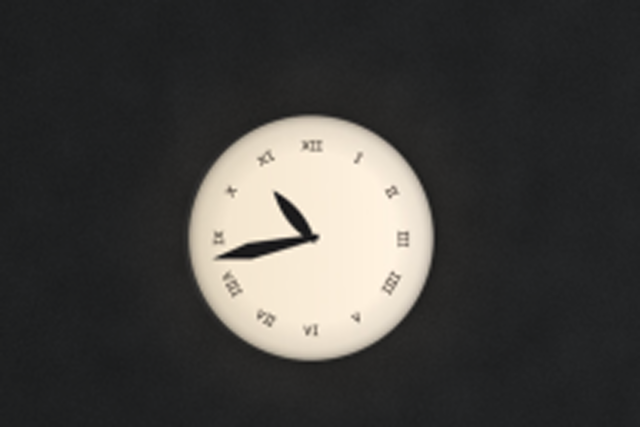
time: **10:43**
